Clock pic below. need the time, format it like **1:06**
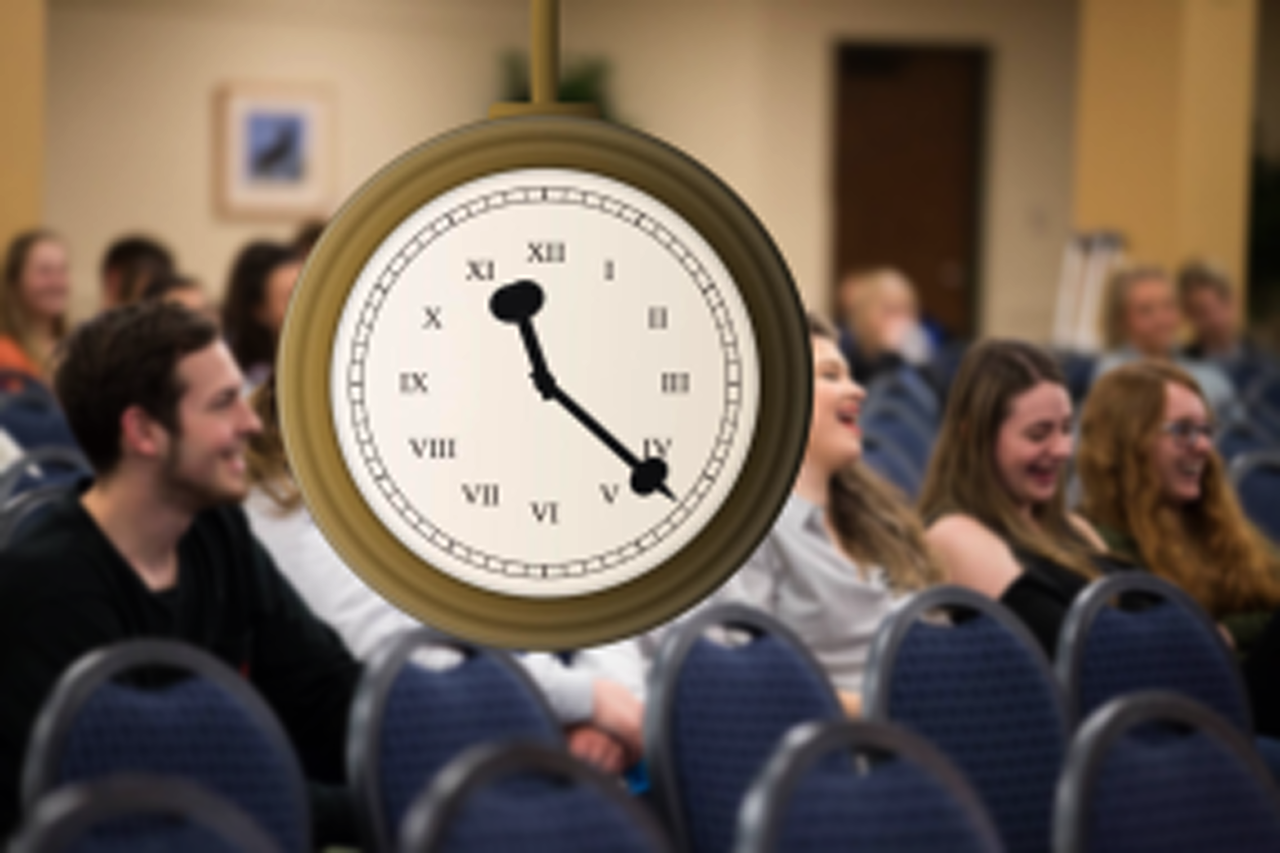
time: **11:22**
